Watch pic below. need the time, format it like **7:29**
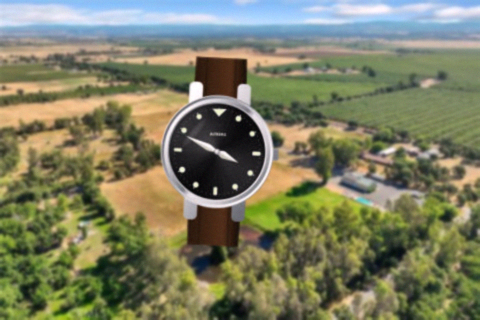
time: **3:49**
